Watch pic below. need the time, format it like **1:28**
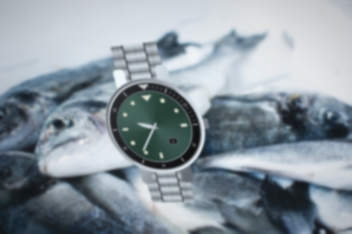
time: **9:36**
